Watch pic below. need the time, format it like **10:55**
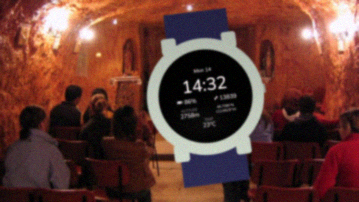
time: **14:32**
